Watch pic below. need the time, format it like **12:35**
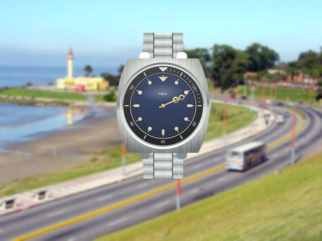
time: **2:11**
